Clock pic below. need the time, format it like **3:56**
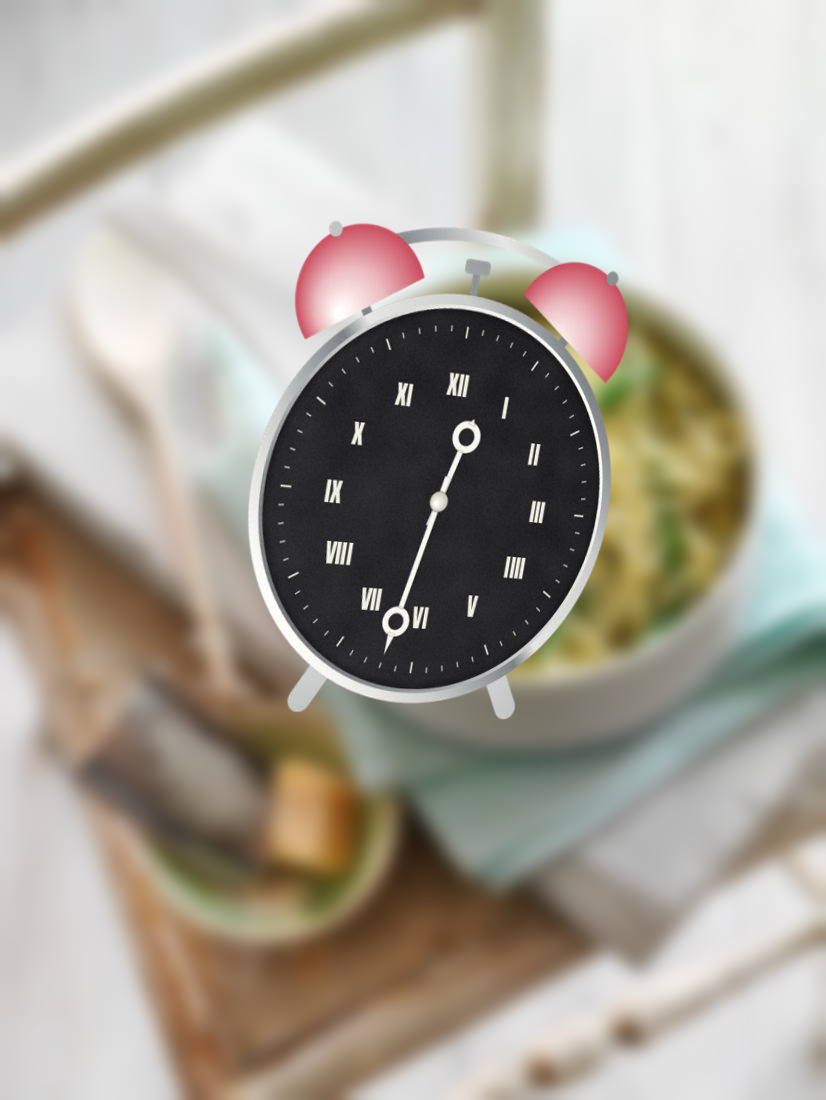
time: **12:32**
